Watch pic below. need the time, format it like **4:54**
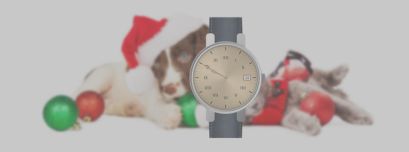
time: **9:50**
